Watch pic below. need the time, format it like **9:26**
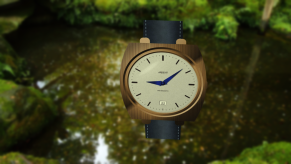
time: **9:08**
